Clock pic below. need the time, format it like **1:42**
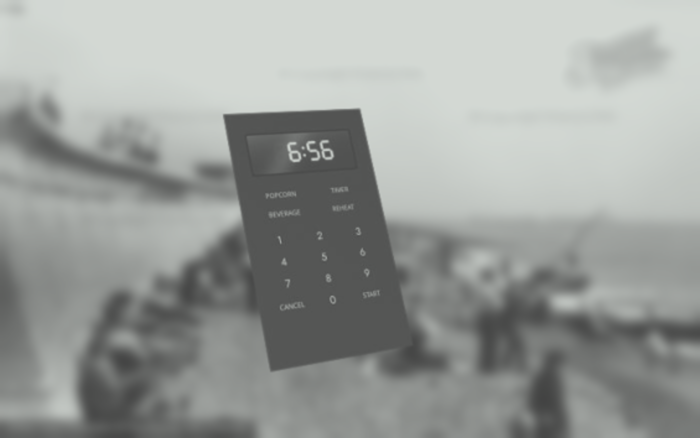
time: **6:56**
